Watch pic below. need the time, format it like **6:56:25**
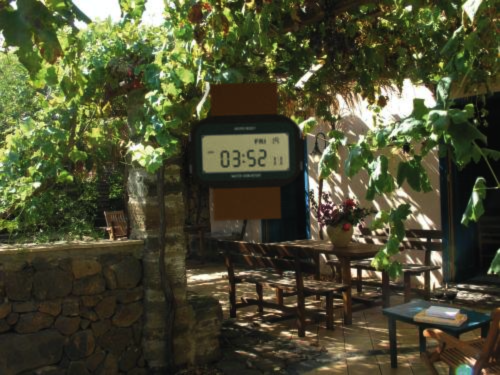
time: **3:52:11**
